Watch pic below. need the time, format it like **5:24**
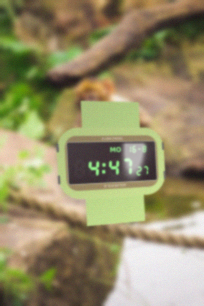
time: **4:47**
